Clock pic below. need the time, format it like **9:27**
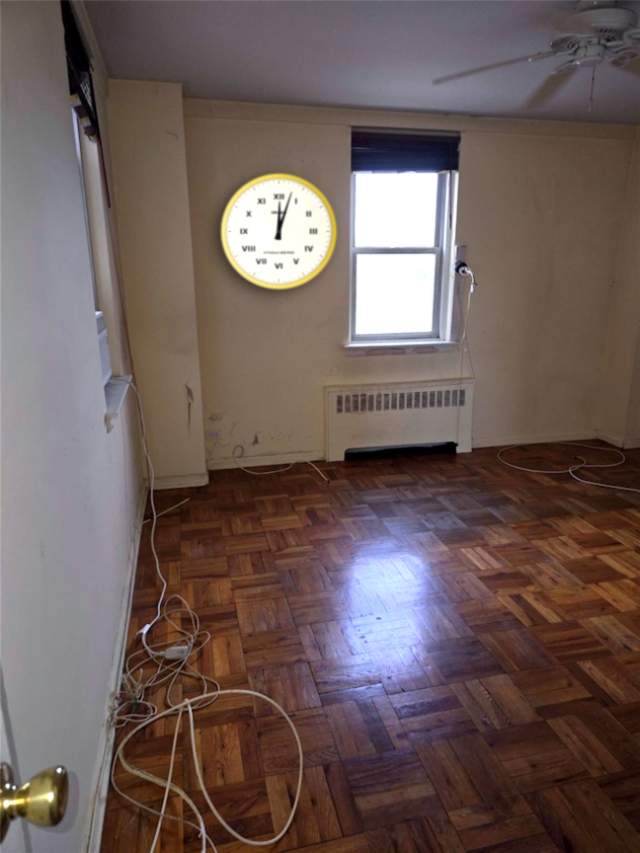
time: **12:03**
